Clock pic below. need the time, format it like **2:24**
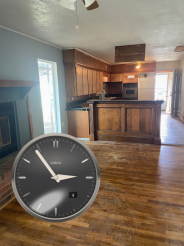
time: **2:54**
